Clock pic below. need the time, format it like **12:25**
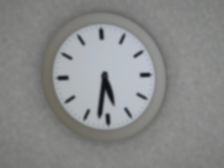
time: **5:32**
